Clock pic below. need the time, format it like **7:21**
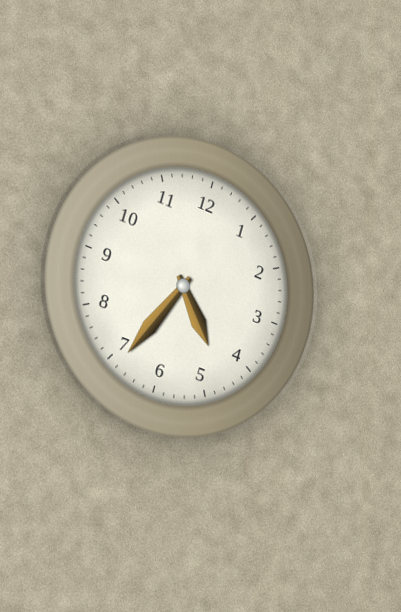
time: **4:34**
